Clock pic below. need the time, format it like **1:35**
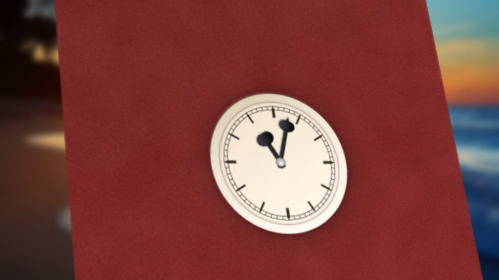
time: **11:03**
